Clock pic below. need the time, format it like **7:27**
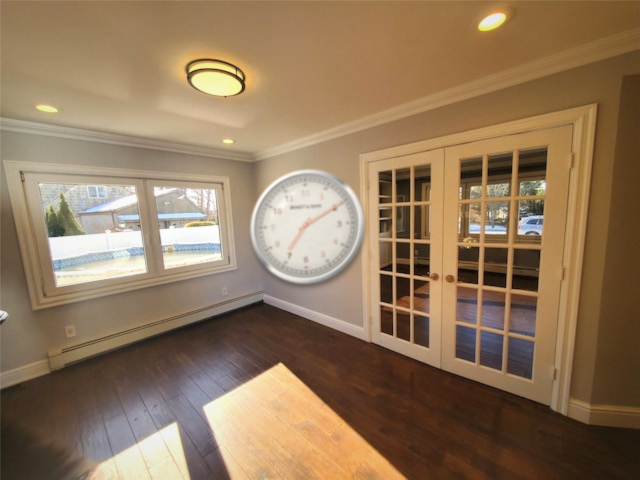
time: **7:10**
